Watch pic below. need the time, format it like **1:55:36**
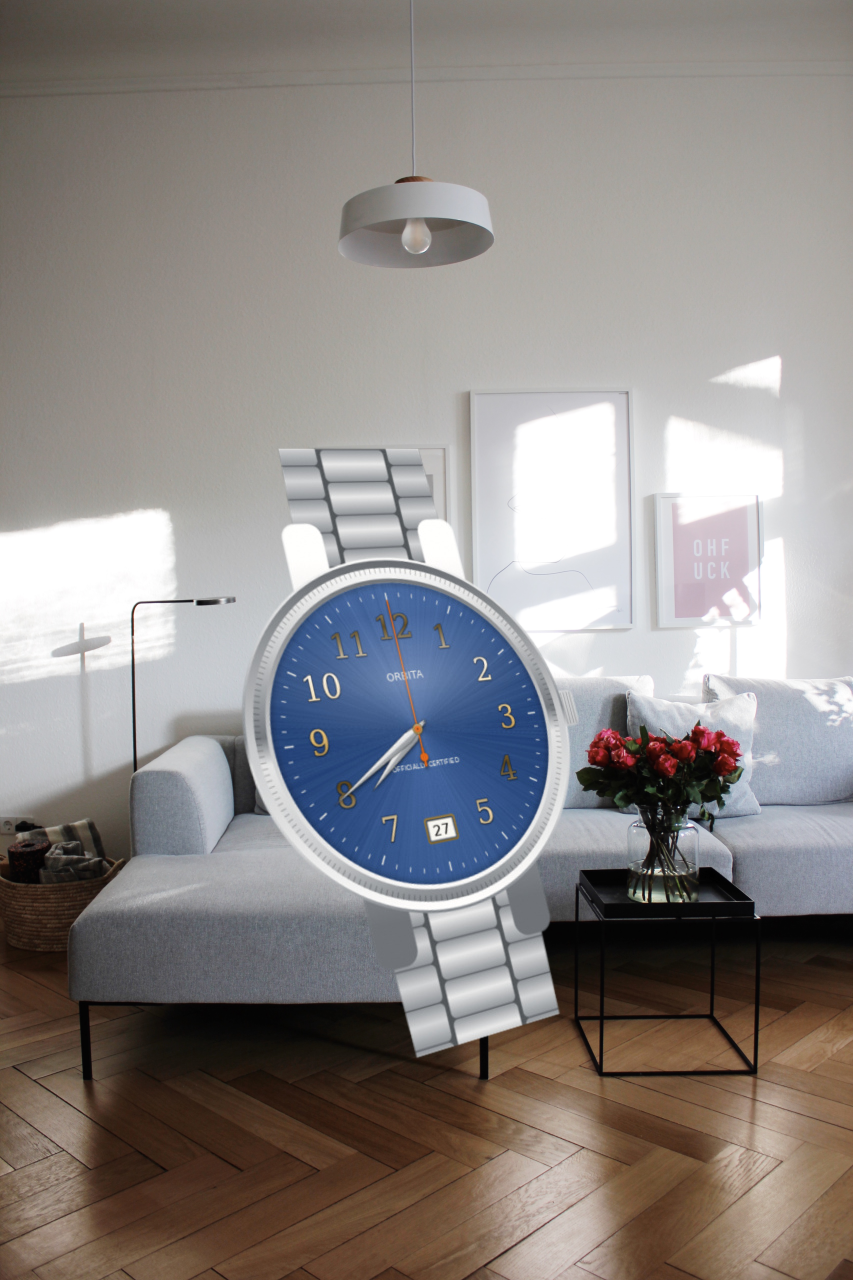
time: **7:40:00**
